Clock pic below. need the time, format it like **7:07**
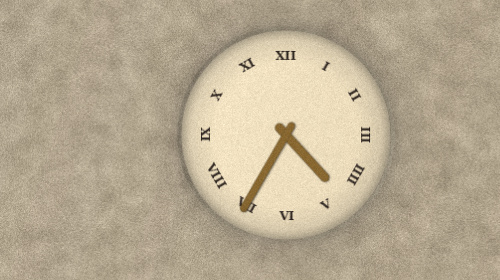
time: **4:35**
